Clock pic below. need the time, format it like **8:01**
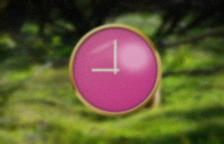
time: **9:00**
